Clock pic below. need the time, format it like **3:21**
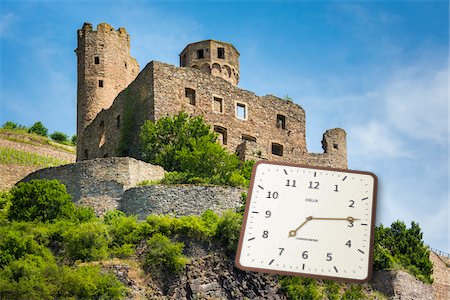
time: **7:14**
